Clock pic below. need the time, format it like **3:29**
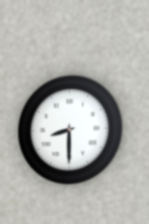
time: **8:30**
